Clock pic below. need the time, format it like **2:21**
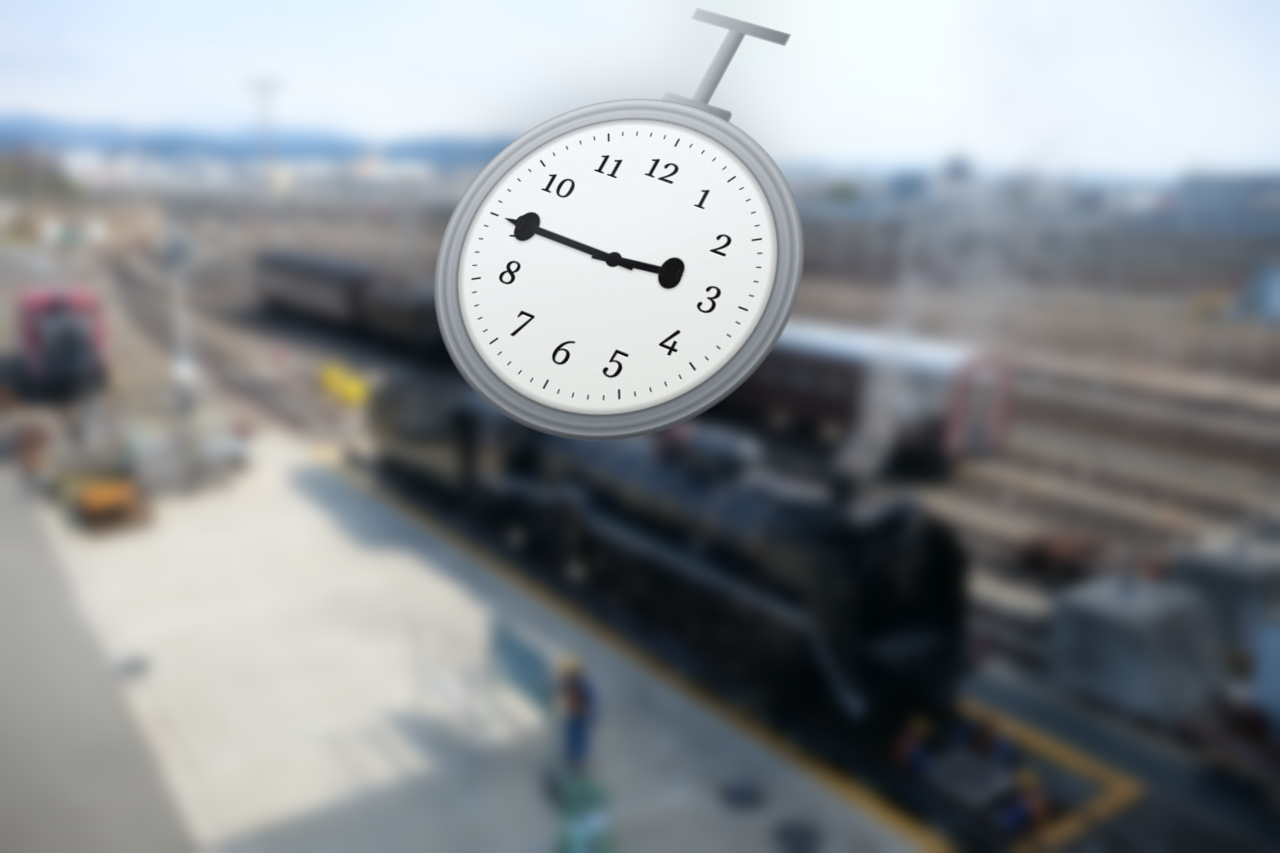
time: **2:45**
